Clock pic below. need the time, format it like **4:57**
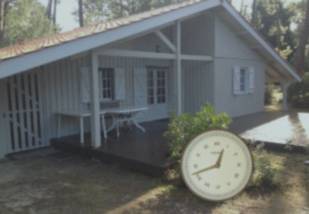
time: **12:42**
